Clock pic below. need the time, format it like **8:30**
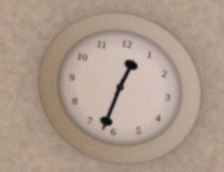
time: **12:32**
